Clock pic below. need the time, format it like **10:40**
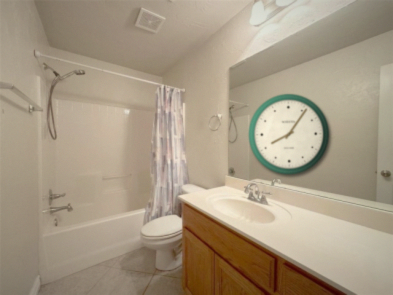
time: **8:06**
